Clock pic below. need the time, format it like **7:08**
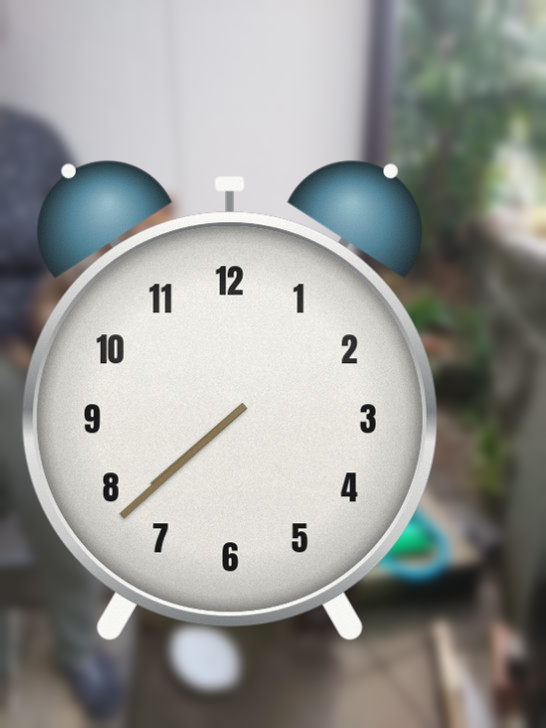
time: **7:38**
